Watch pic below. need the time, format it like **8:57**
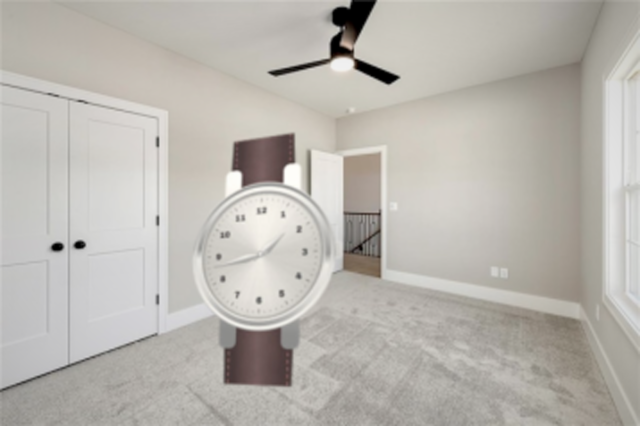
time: **1:43**
